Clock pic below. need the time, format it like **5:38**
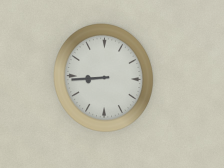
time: **8:44**
